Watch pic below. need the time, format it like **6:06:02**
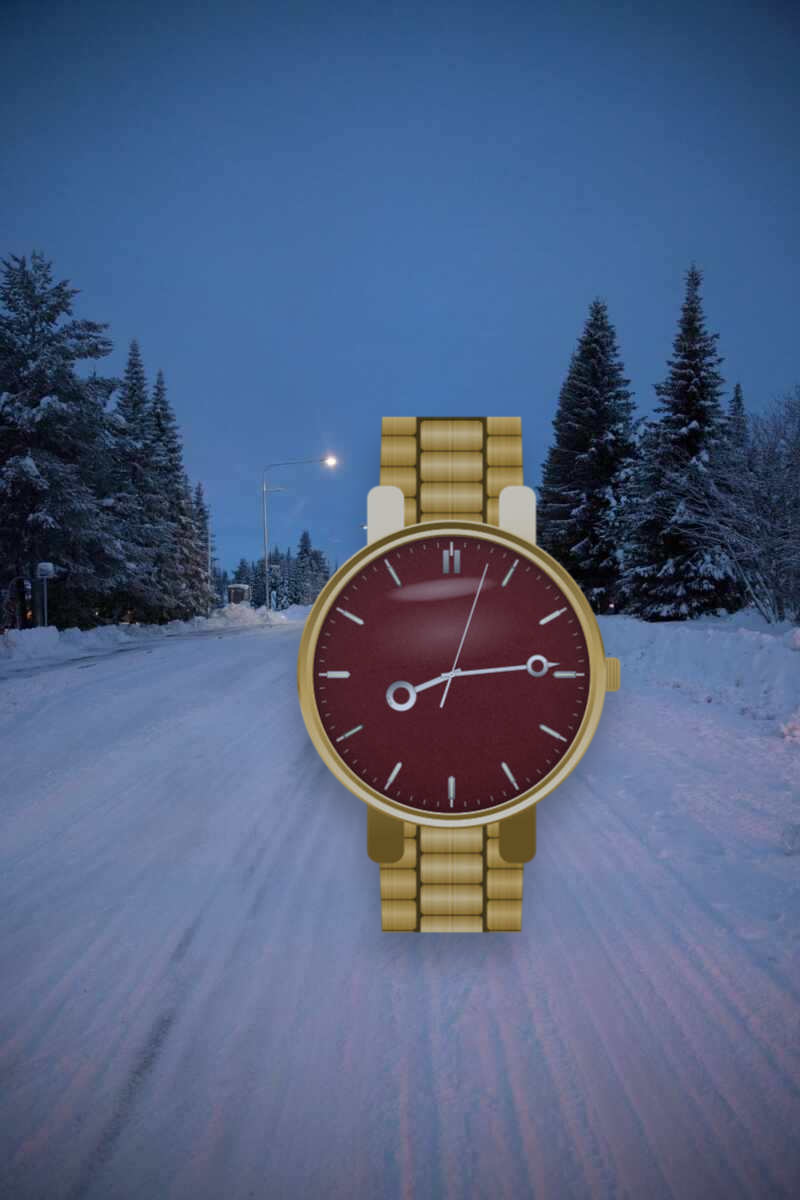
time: **8:14:03**
